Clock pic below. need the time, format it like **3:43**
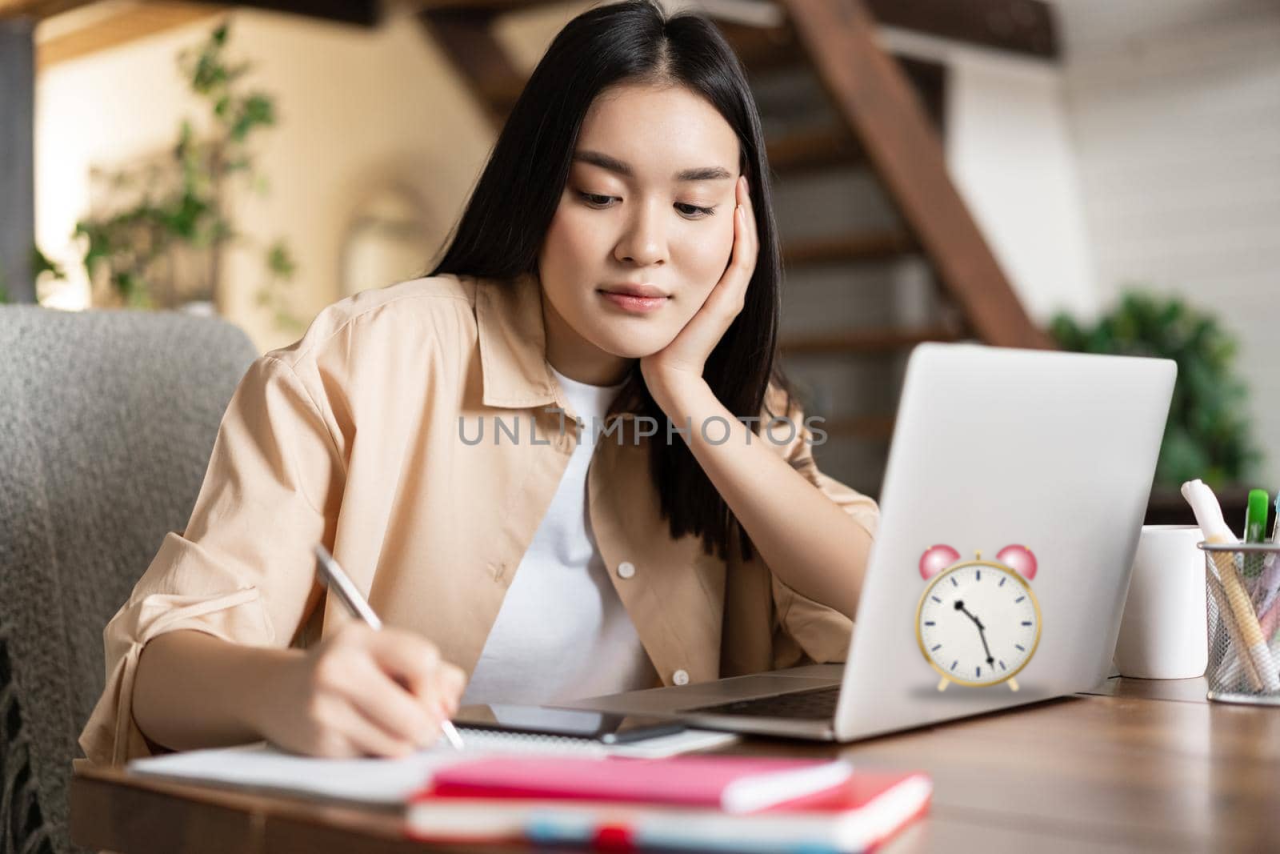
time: **10:27**
